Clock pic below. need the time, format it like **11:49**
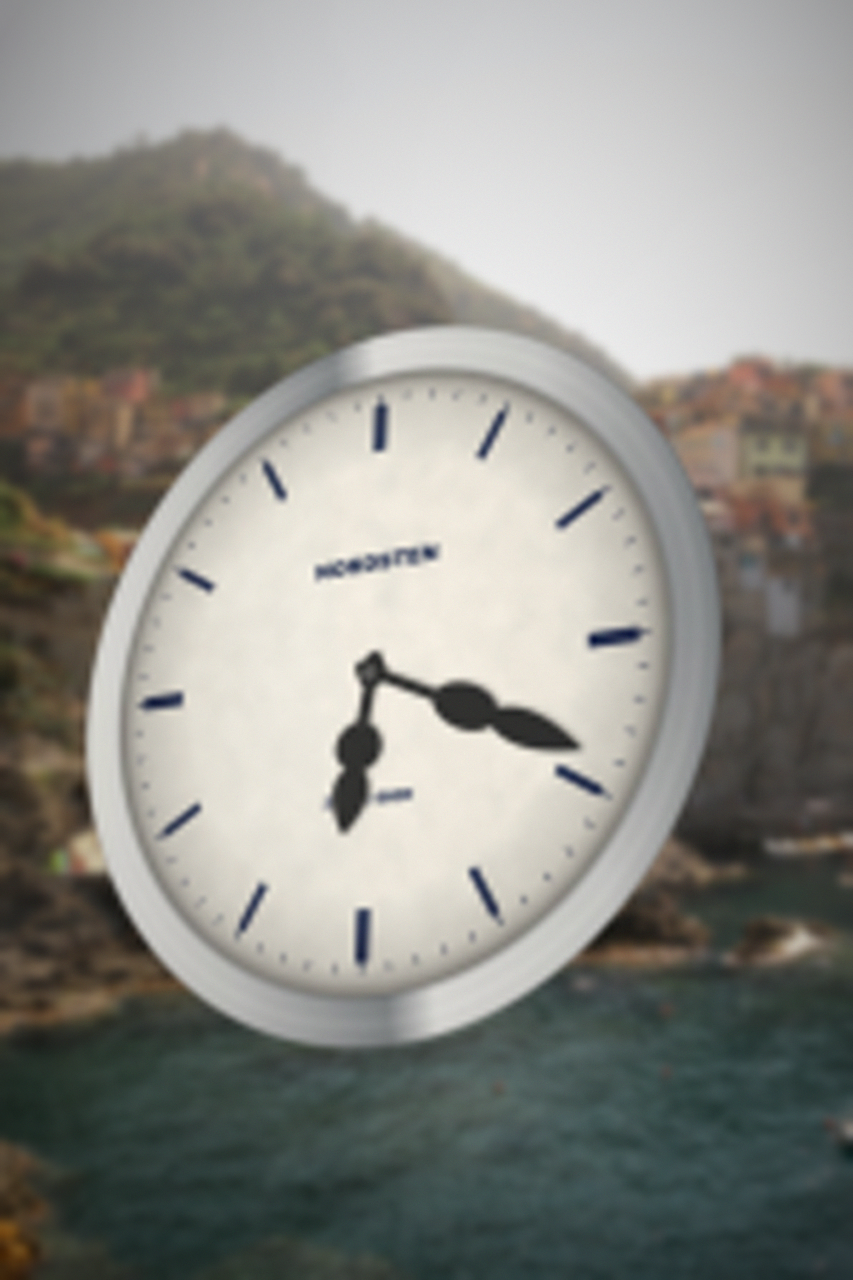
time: **6:19**
